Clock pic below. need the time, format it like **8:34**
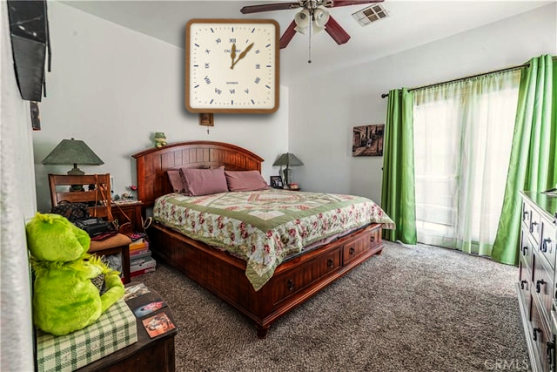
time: **12:07**
